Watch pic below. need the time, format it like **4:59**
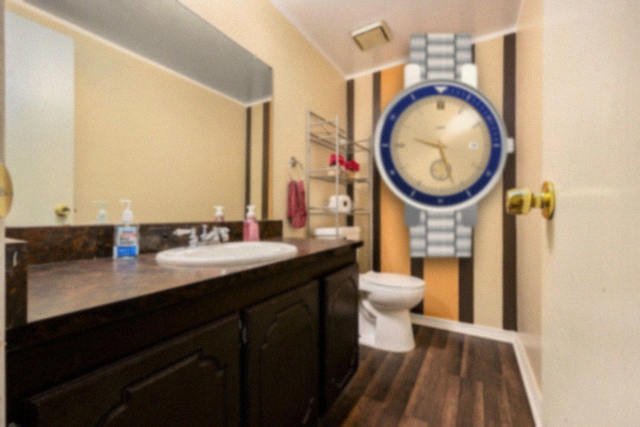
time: **9:27**
